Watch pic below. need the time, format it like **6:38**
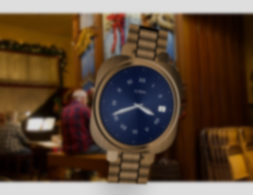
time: **3:41**
